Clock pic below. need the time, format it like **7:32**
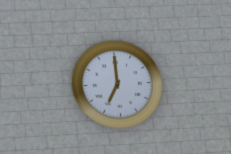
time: **7:00**
